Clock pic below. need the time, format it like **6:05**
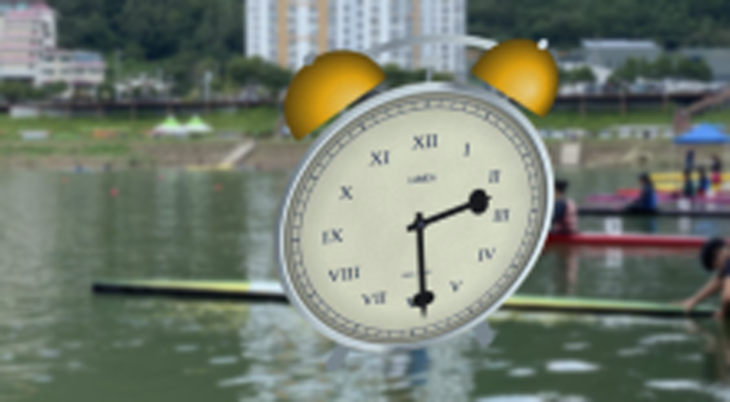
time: **2:29**
